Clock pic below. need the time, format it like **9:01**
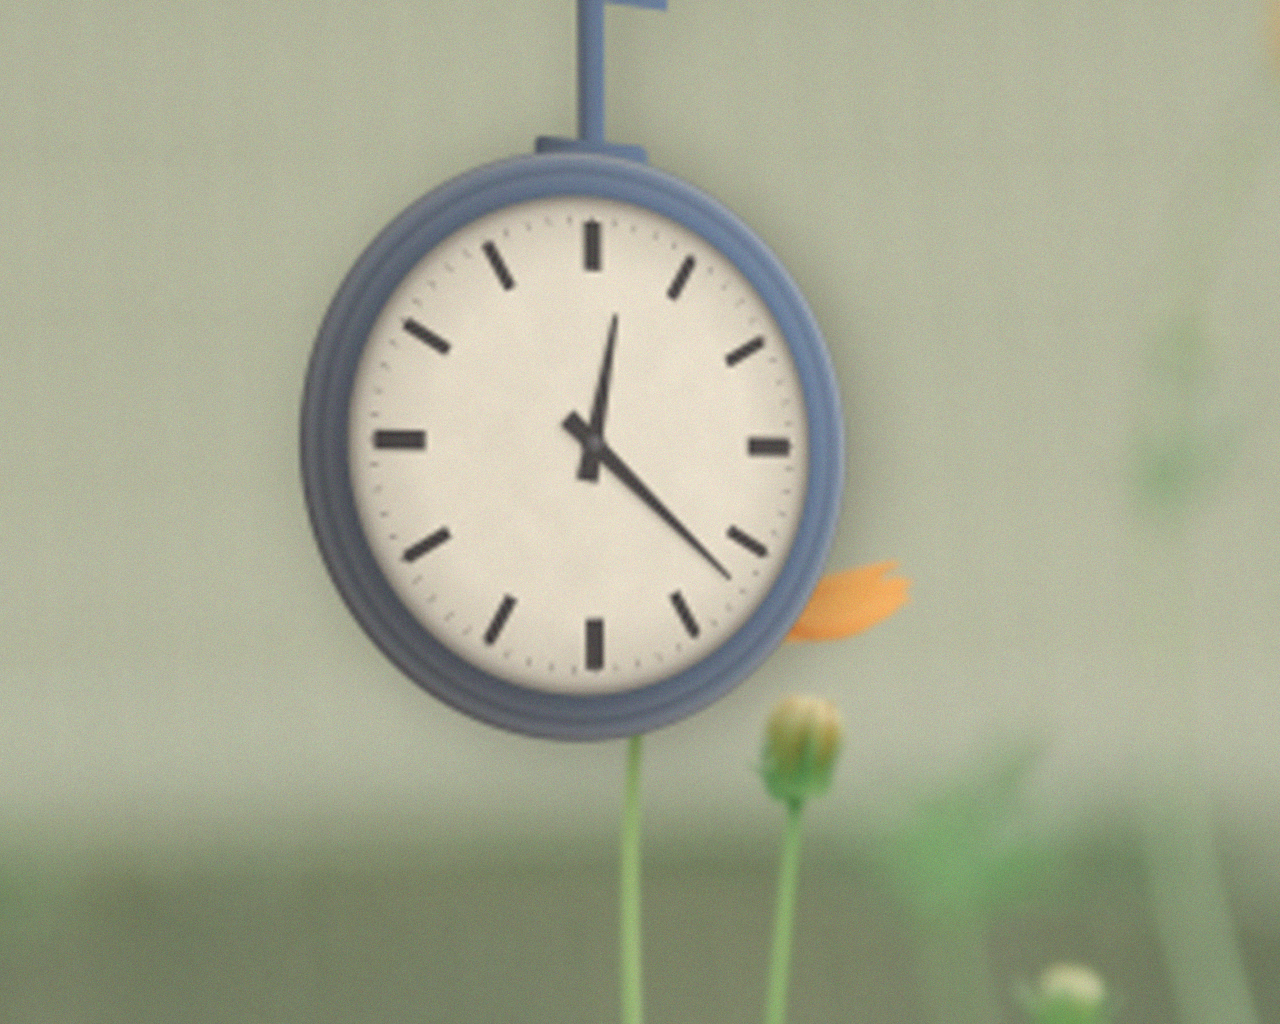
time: **12:22**
